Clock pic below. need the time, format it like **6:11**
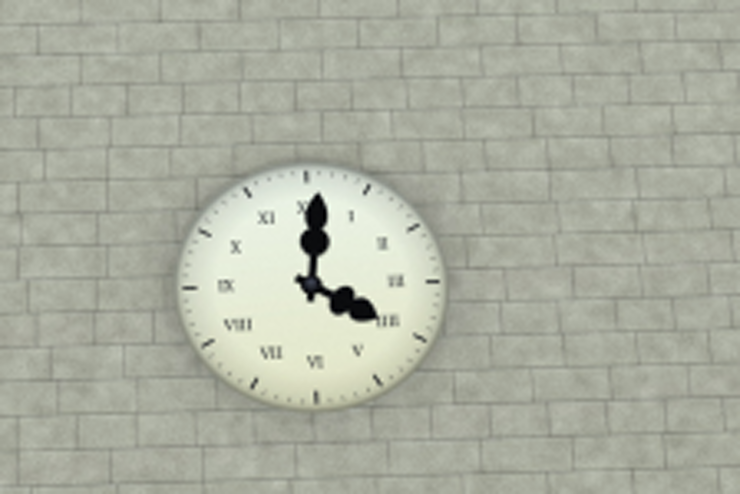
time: **4:01**
